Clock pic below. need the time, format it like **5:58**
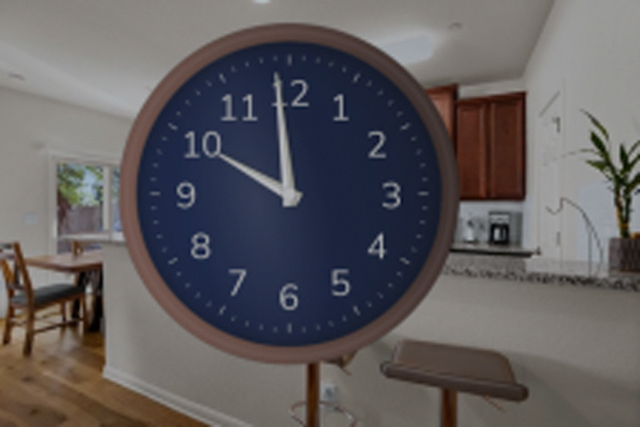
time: **9:59**
